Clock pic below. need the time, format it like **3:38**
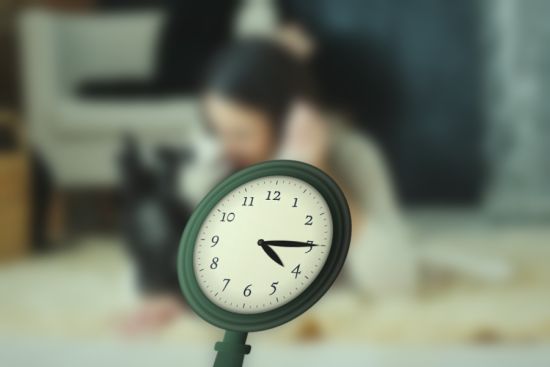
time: **4:15**
